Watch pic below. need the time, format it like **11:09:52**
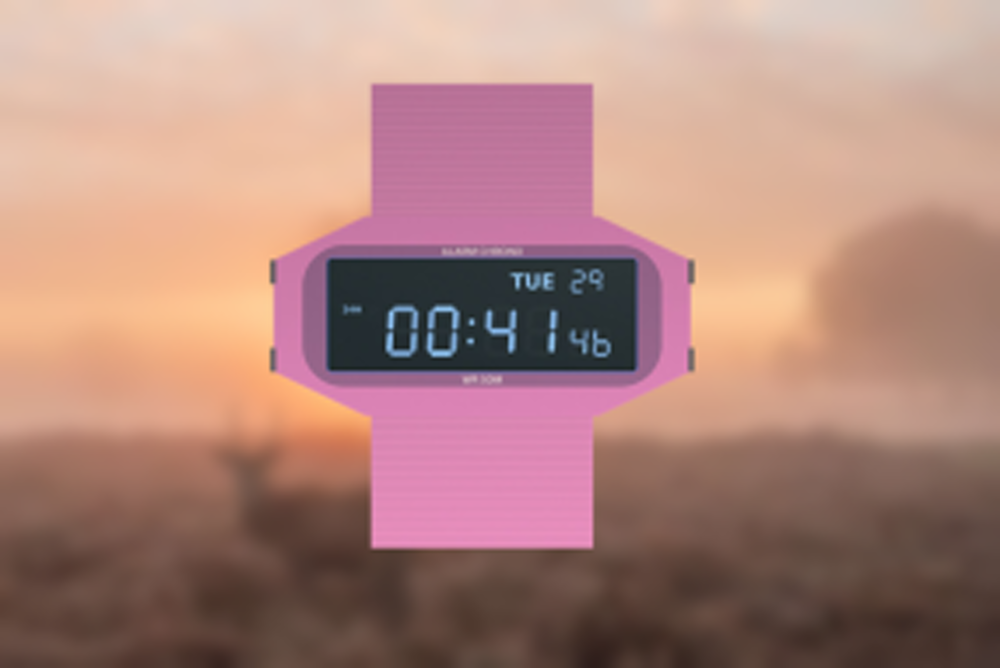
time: **0:41:46**
